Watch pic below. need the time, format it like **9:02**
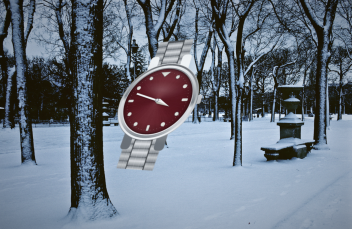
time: **3:48**
